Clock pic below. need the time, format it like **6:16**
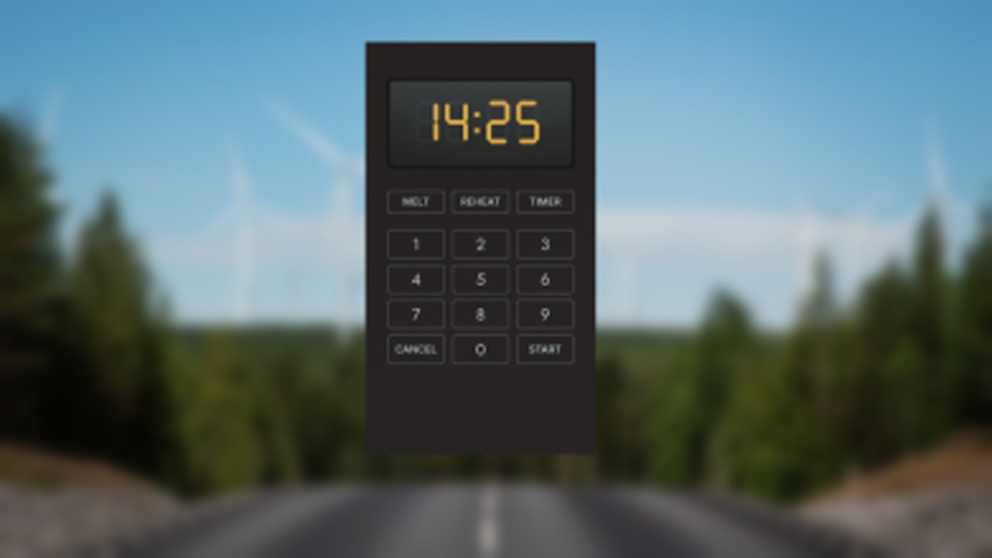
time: **14:25**
